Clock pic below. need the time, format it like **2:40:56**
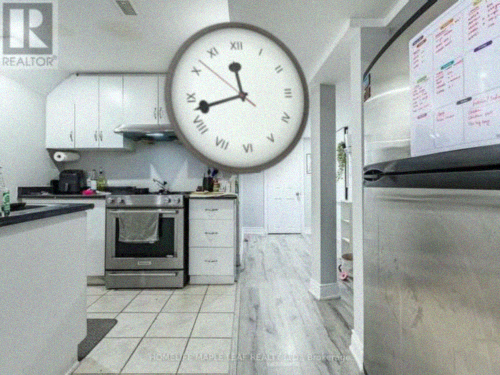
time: **11:42:52**
